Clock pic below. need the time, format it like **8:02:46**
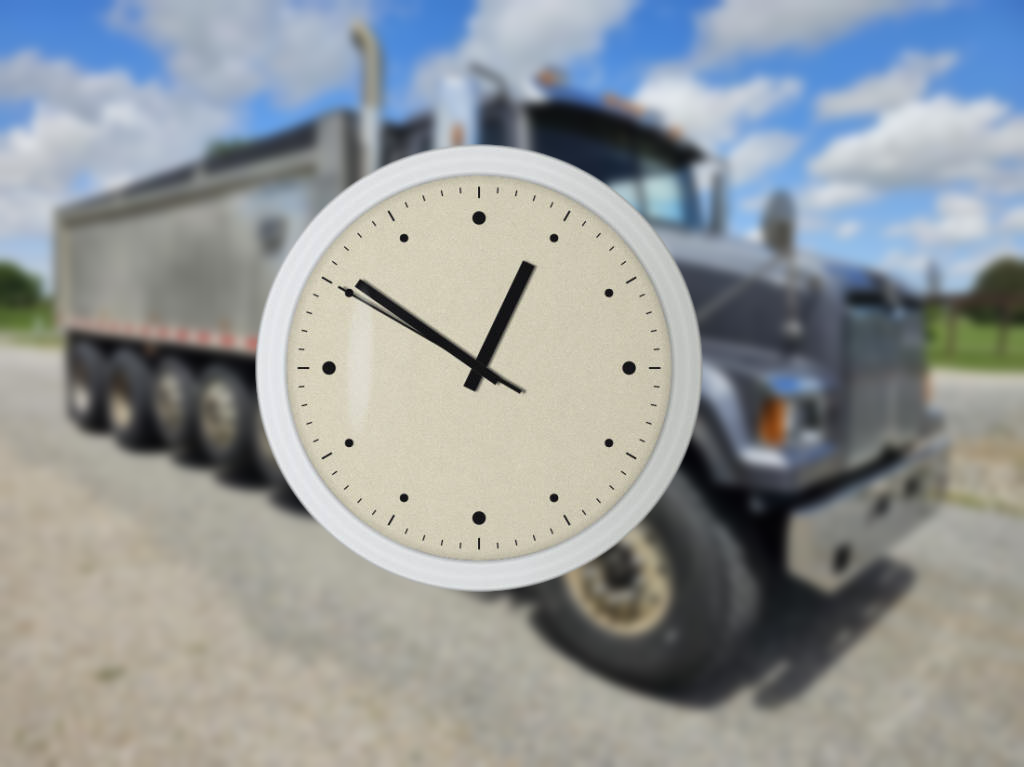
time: **12:50:50**
